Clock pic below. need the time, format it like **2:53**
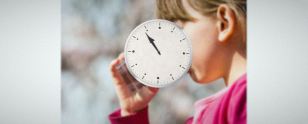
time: **10:54**
